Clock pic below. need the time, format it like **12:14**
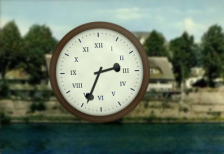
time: **2:34**
